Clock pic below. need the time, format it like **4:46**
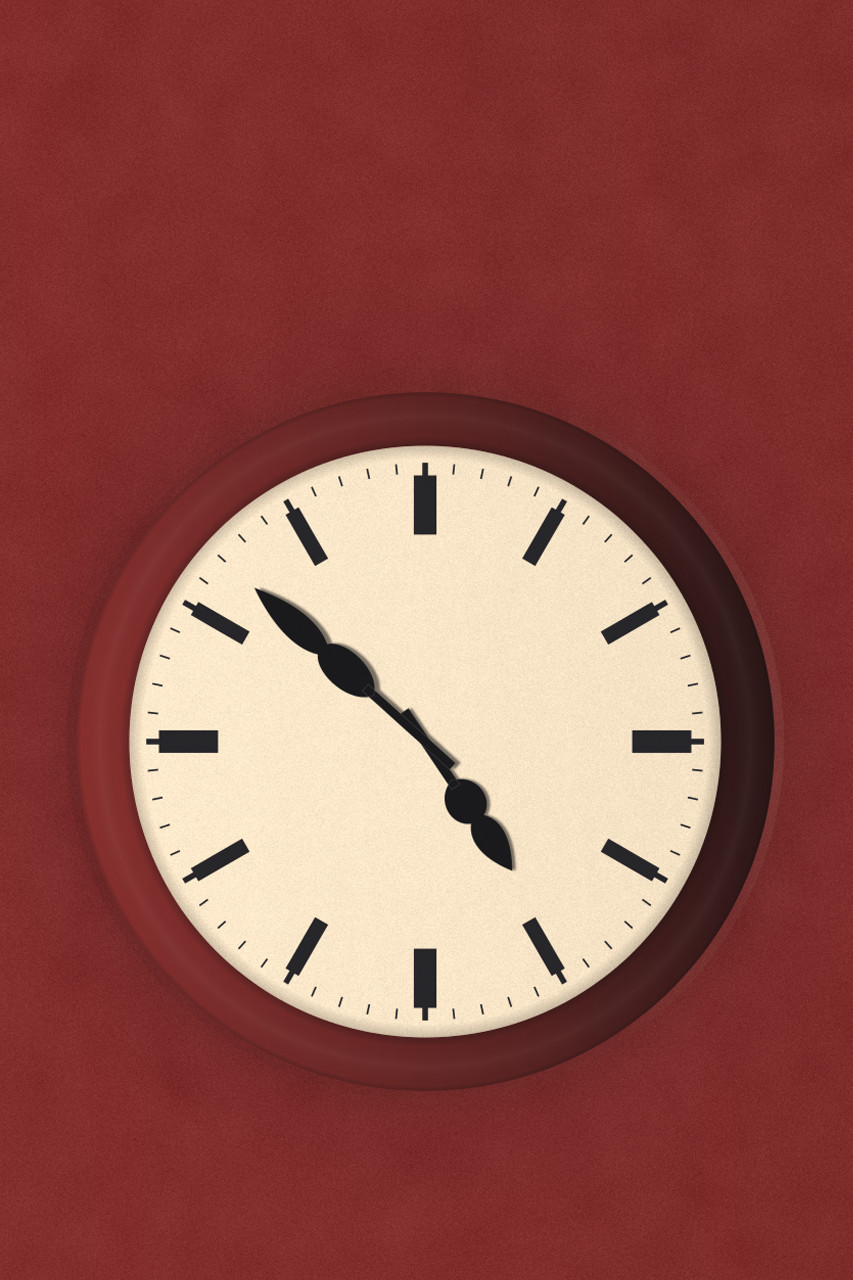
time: **4:52**
